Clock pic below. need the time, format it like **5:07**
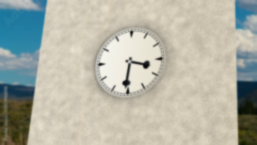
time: **3:31**
